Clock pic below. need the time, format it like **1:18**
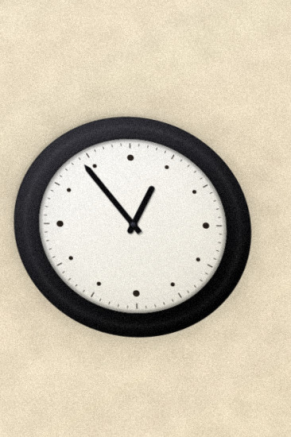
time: **12:54**
